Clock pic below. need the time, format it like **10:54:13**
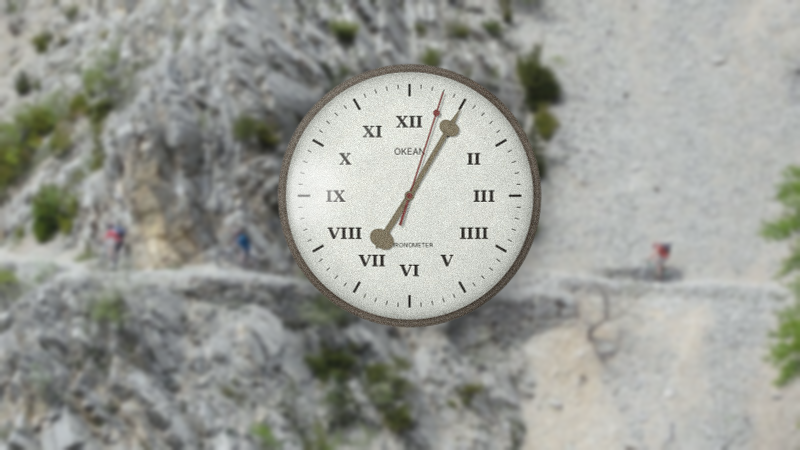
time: **7:05:03**
